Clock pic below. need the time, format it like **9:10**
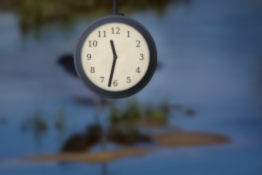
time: **11:32**
